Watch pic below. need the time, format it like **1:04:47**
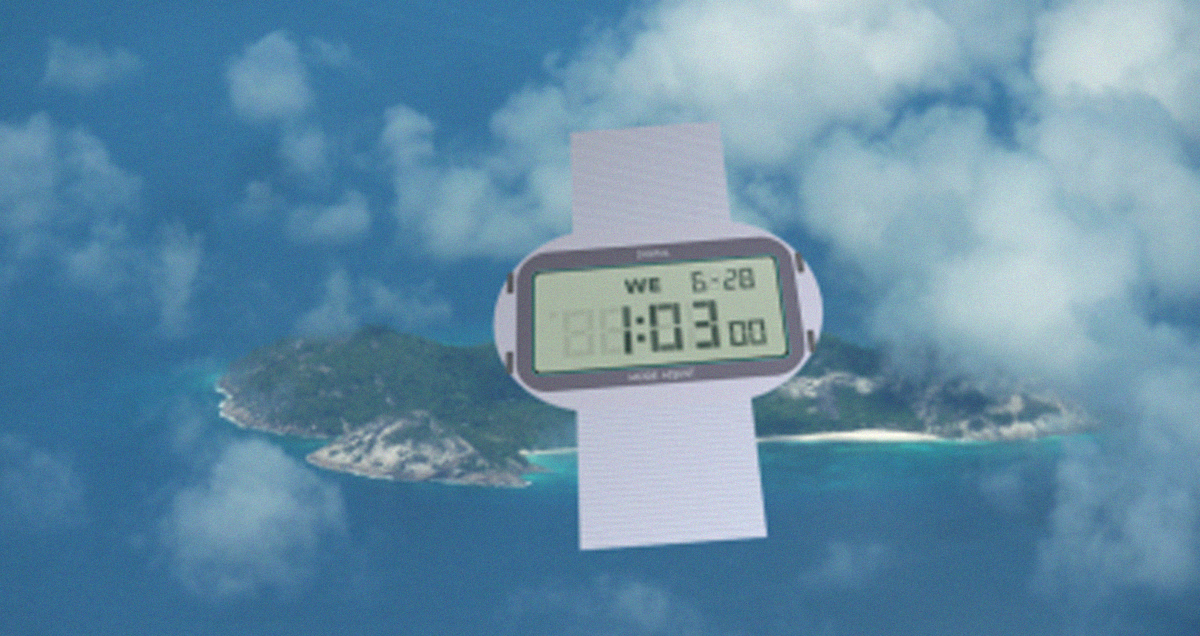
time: **1:03:00**
